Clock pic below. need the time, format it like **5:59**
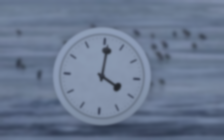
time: **4:01**
